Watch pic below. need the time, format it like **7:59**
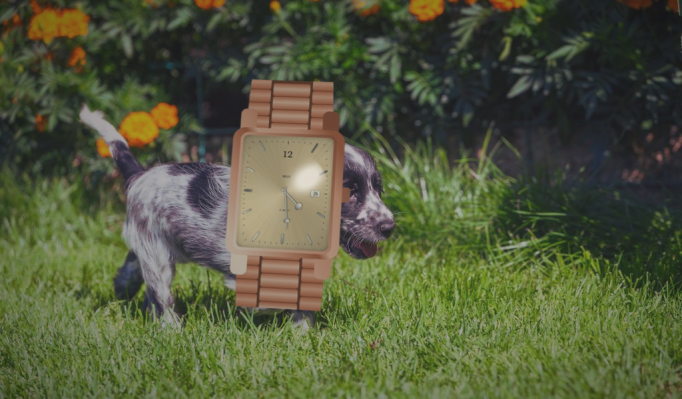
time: **4:29**
